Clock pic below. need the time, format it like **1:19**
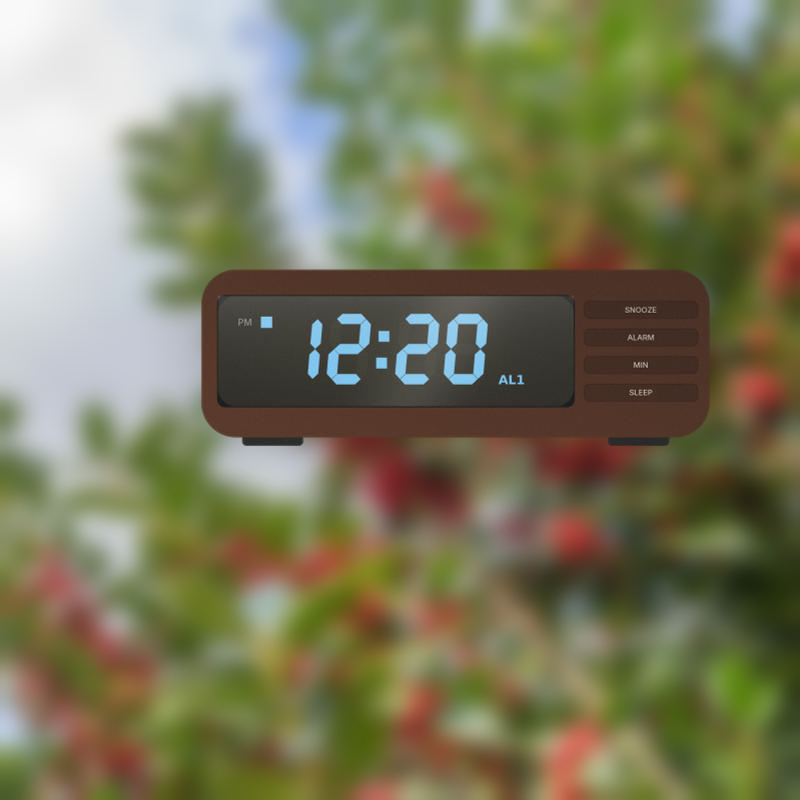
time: **12:20**
